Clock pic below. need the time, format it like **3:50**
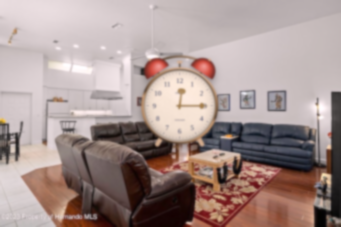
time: **12:15**
